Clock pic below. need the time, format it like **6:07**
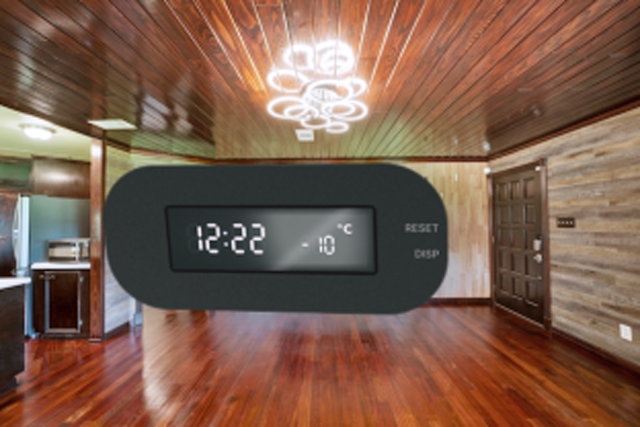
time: **12:22**
